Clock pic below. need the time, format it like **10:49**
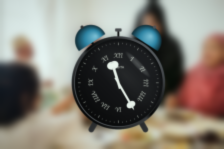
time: **11:25**
